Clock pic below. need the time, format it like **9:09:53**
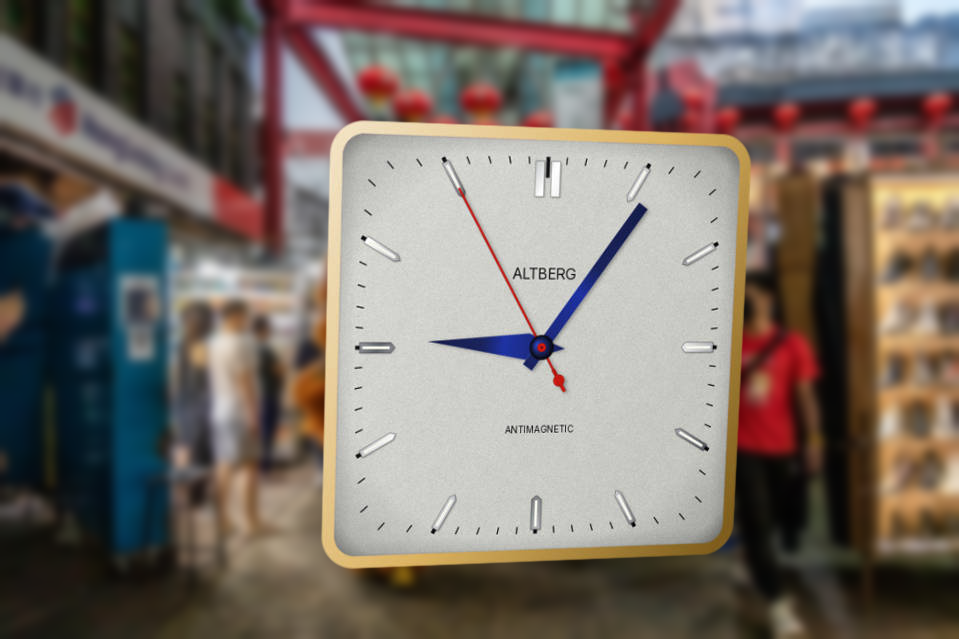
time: **9:05:55**
